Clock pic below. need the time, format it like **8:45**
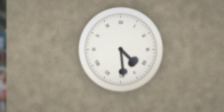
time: **4:29**
